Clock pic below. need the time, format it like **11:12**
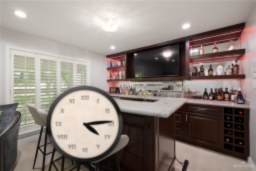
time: **4:14**
